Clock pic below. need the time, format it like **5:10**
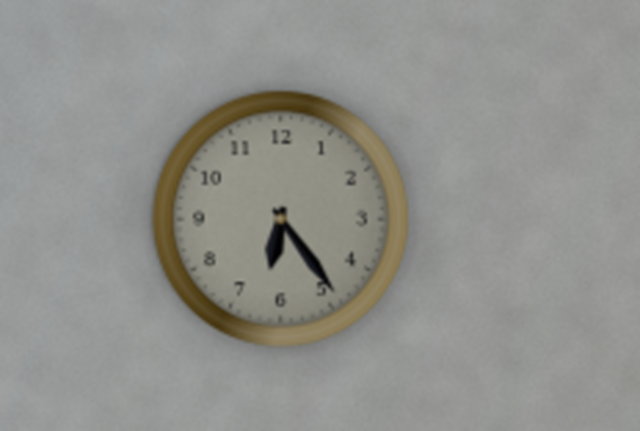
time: **6:24**
